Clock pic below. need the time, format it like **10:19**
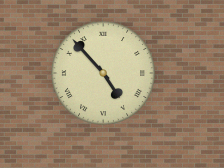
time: **4:53**
